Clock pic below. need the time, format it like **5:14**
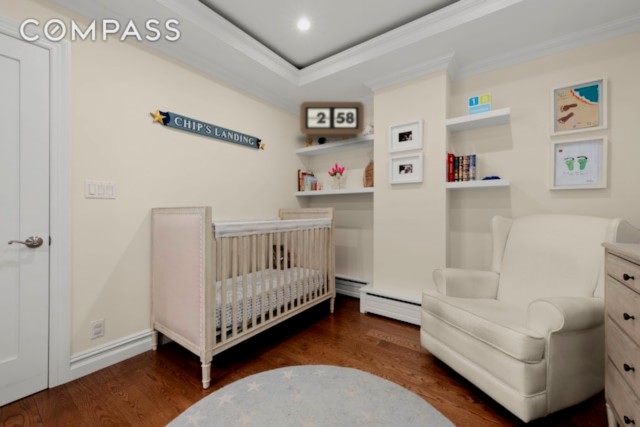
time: **2:58**
